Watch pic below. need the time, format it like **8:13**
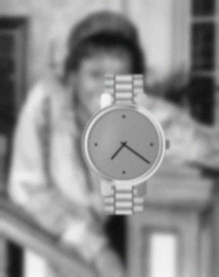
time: **7:21**
